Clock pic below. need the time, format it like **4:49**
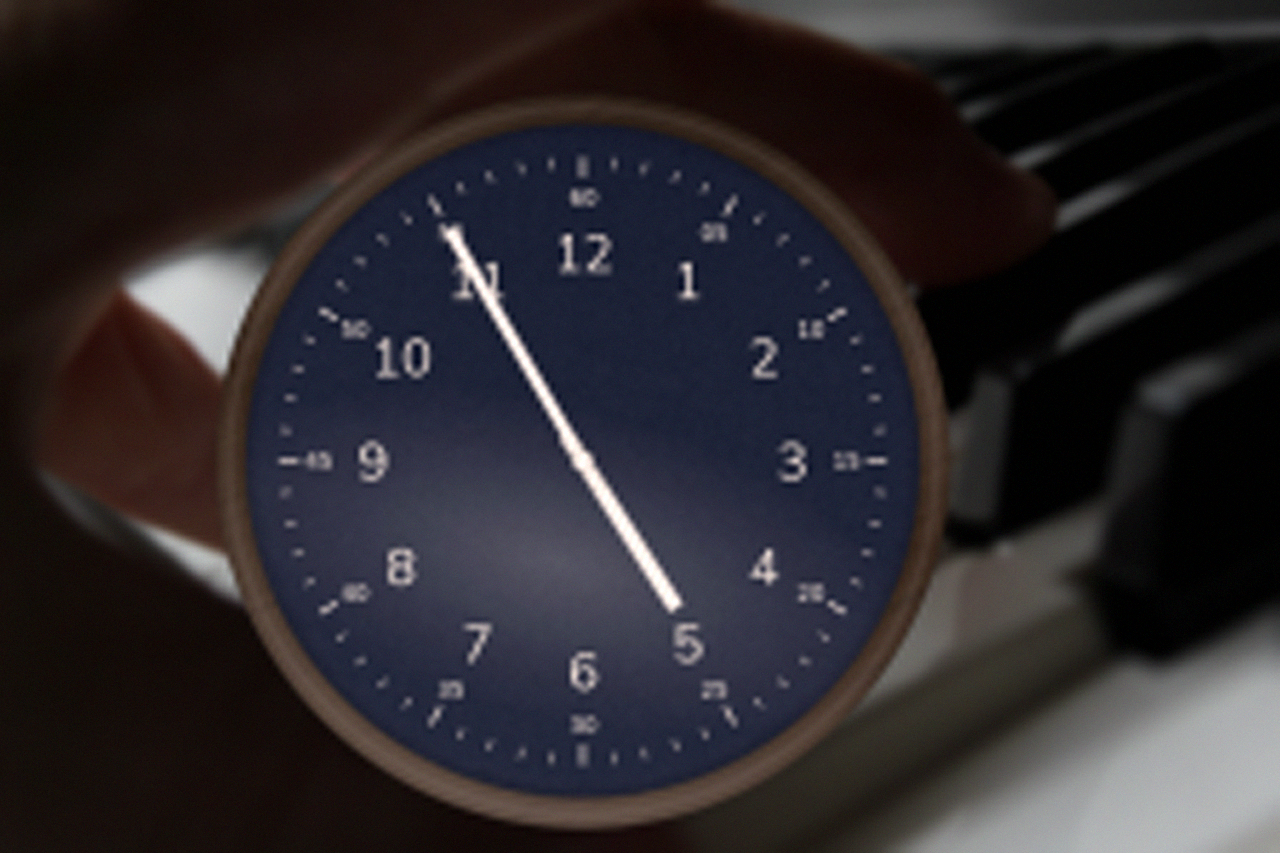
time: **4:55**
